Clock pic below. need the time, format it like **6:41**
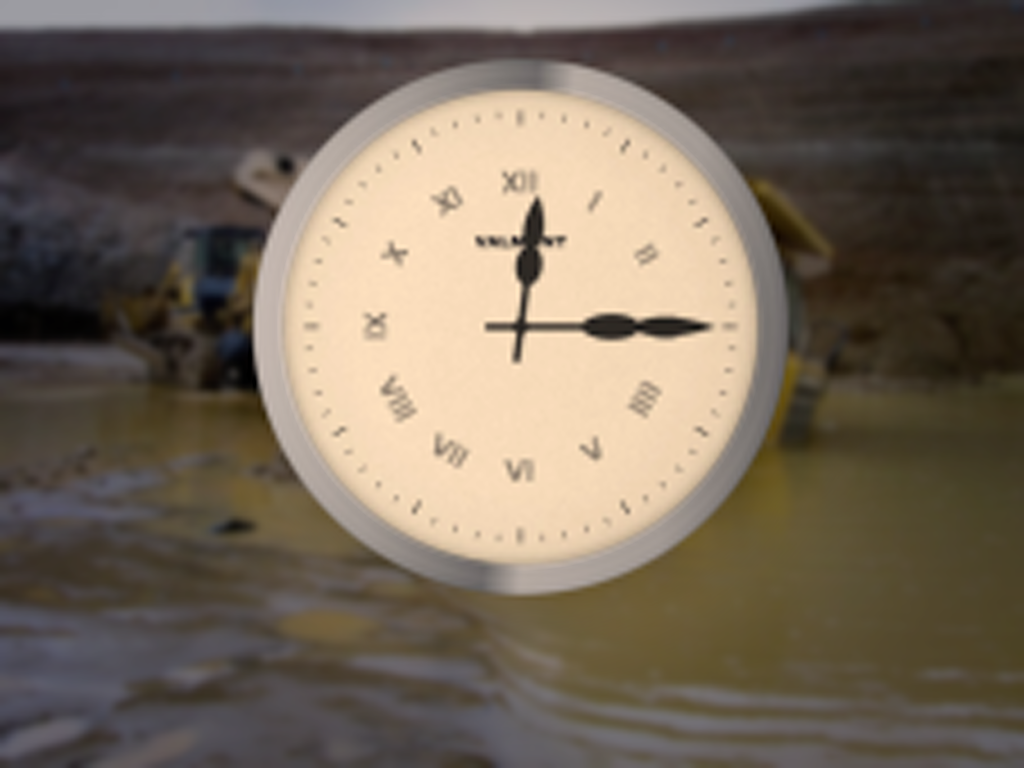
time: **12:15**
